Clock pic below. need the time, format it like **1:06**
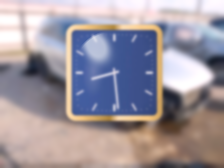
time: **8:29**
